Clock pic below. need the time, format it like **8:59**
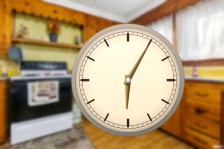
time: **6:05**
